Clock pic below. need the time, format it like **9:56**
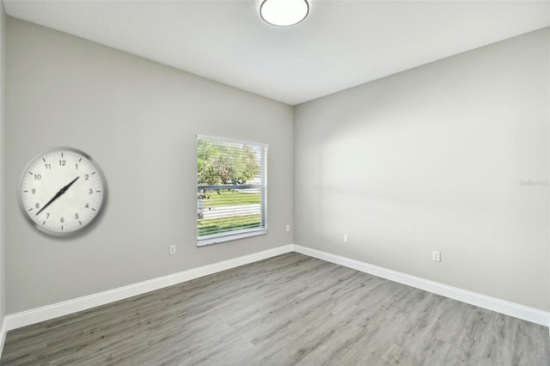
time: **1:38**
